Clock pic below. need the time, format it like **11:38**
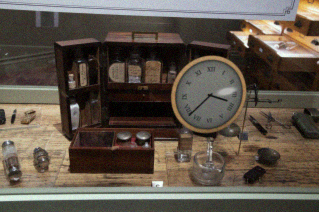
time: **3:38**
